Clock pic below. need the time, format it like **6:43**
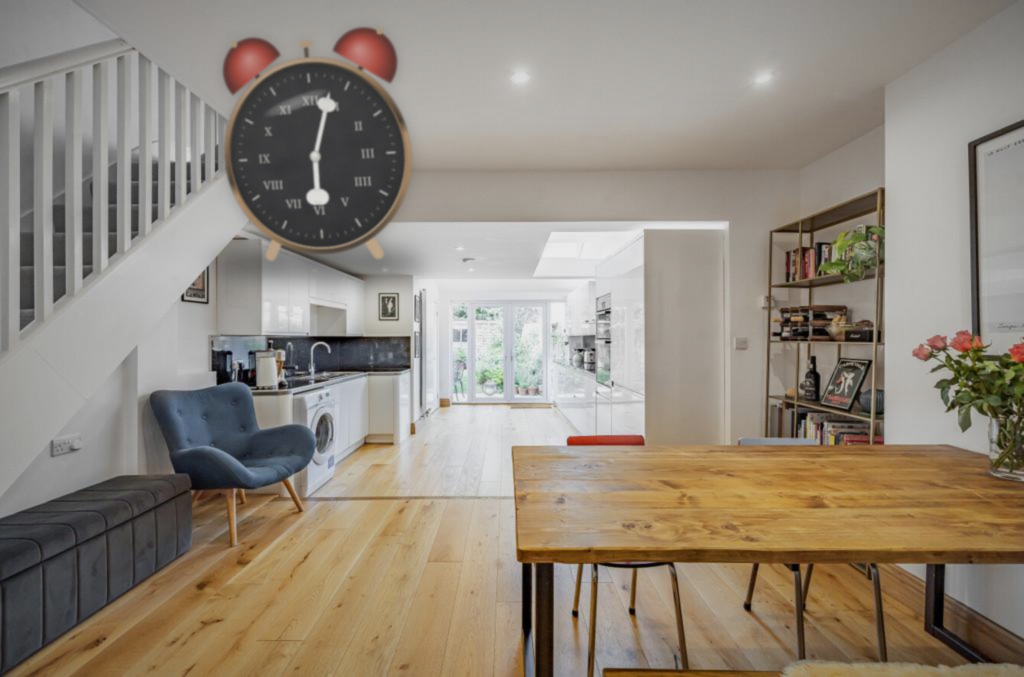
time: **6:03**
